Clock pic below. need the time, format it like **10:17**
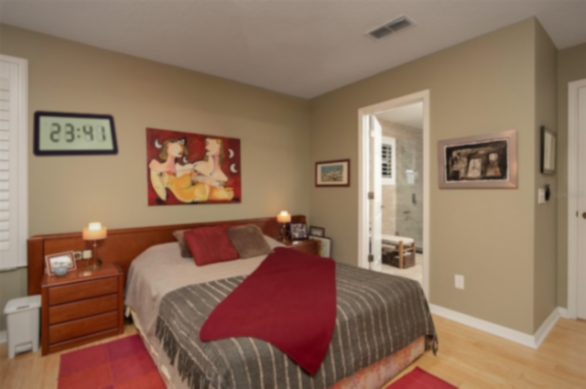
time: **23:41**
